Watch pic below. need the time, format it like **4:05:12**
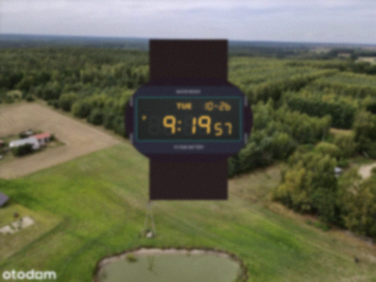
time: **9:19:57**
